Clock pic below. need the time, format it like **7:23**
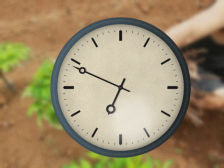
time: **6:49**
